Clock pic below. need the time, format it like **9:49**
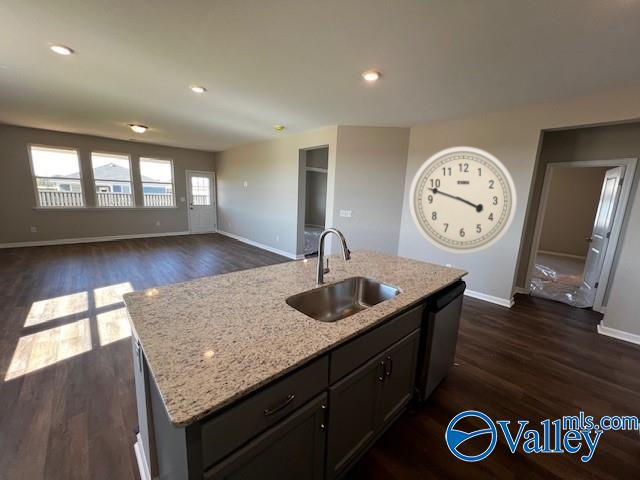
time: **3:48**
